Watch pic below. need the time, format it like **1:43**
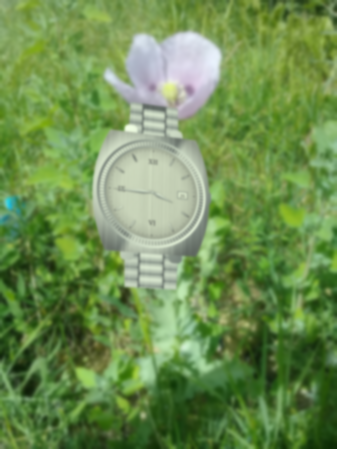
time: **3:45**
